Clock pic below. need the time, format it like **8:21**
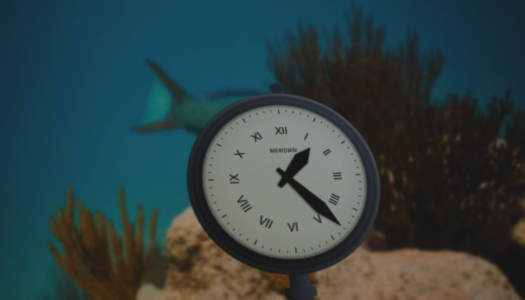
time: **1:23**
